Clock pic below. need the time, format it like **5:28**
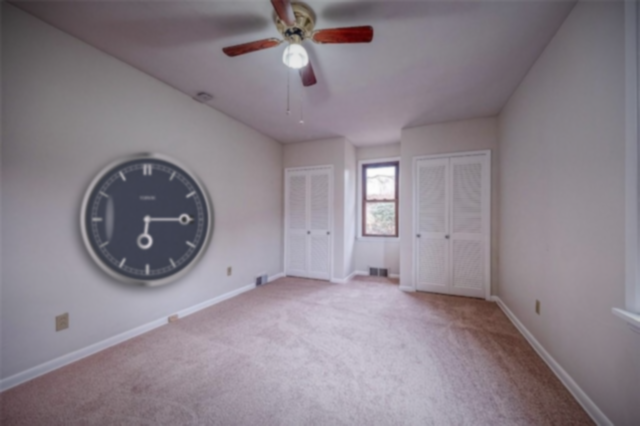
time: **6:15**
